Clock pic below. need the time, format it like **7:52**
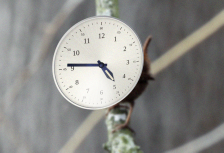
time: **4:46**
